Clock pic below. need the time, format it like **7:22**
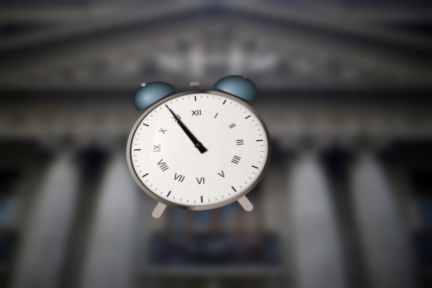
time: **10:55**
